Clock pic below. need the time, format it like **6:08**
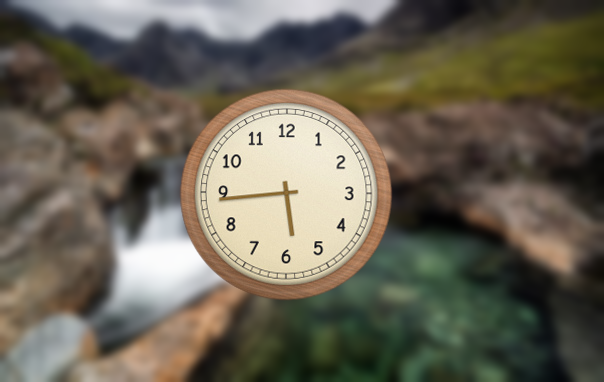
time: **5:44**
